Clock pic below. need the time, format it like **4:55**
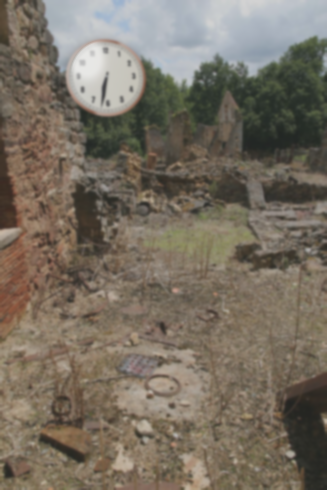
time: **6:32**
